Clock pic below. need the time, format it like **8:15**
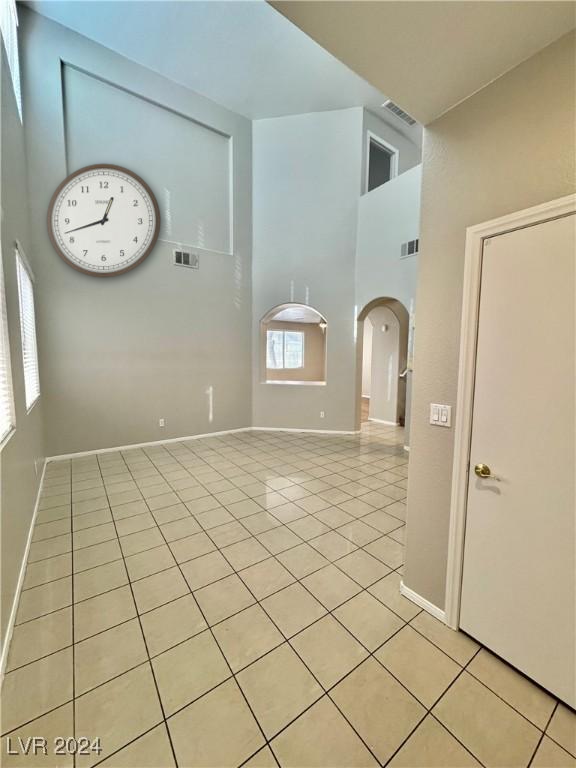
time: **12:42**
